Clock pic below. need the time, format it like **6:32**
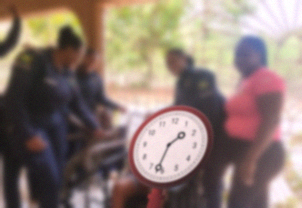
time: **1:32**
